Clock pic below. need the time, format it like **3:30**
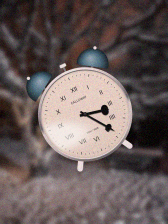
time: **3:24**
